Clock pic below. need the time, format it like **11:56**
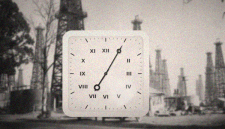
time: **7:05**
